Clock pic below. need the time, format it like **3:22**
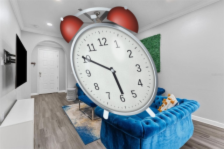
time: **5:50**
